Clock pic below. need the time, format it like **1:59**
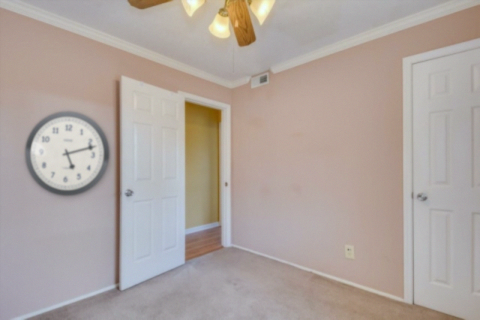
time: **5:12**
